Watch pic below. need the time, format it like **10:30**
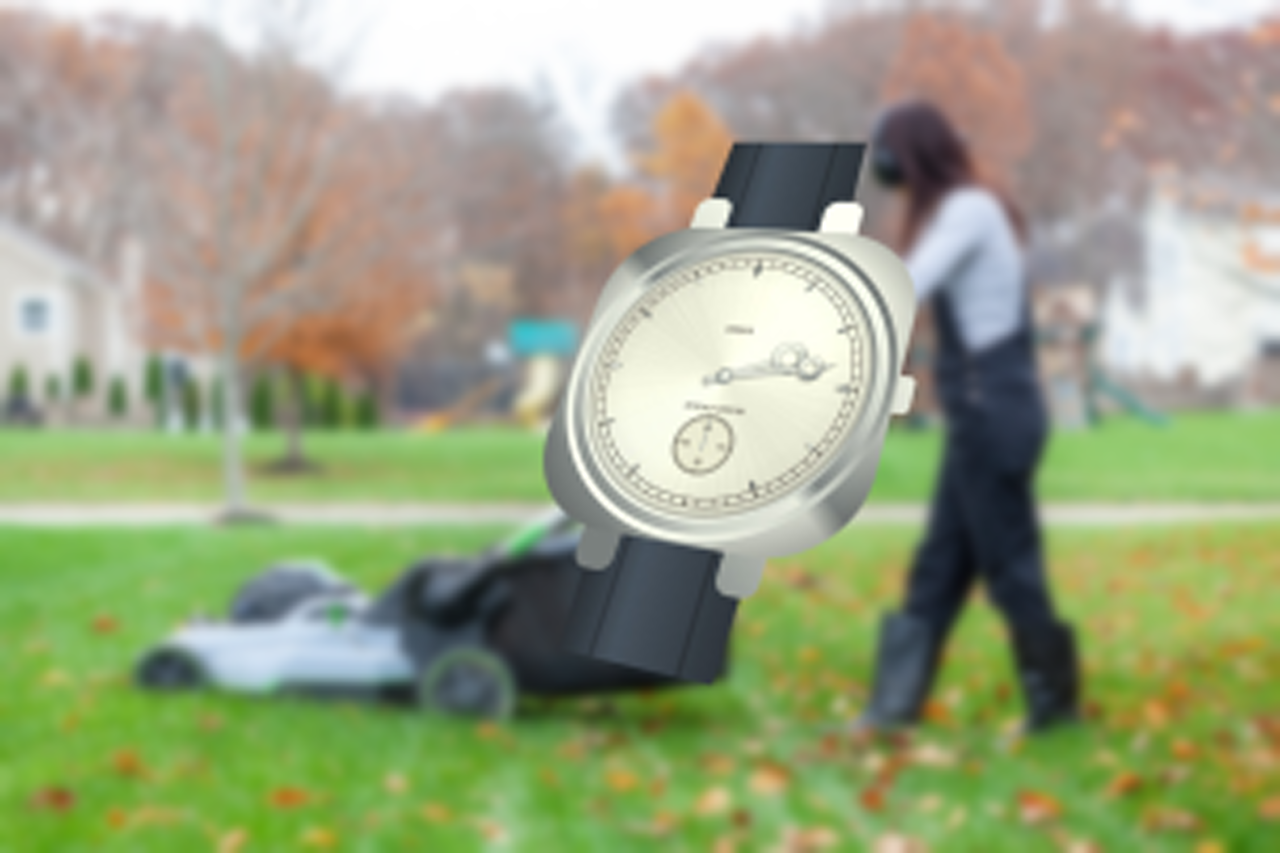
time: **2:13**
